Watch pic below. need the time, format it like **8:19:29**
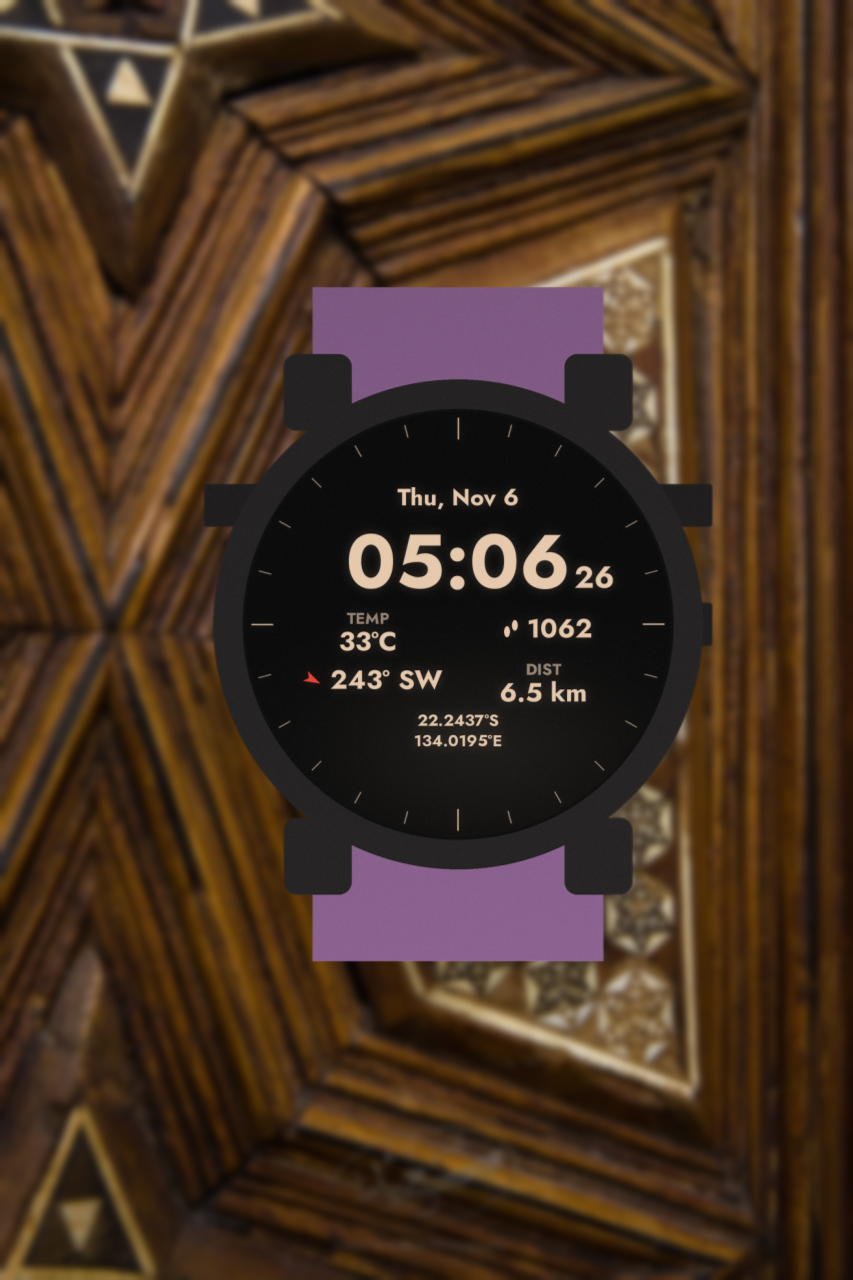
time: **5:06:26**
